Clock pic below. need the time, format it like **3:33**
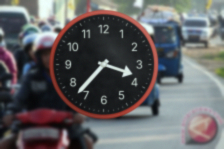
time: **3:37**
